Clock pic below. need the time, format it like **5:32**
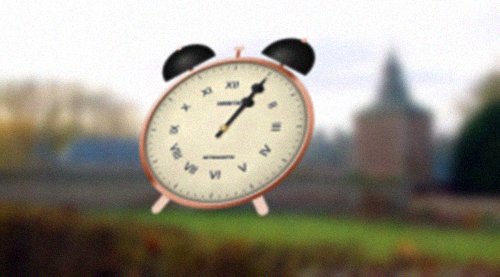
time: **1:05**
